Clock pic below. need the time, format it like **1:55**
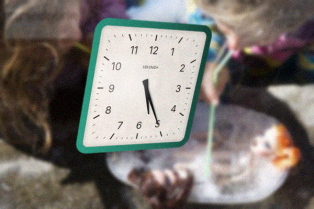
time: **5:25**
